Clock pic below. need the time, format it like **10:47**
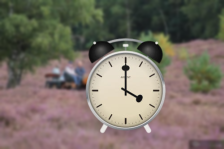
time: **4:00**
